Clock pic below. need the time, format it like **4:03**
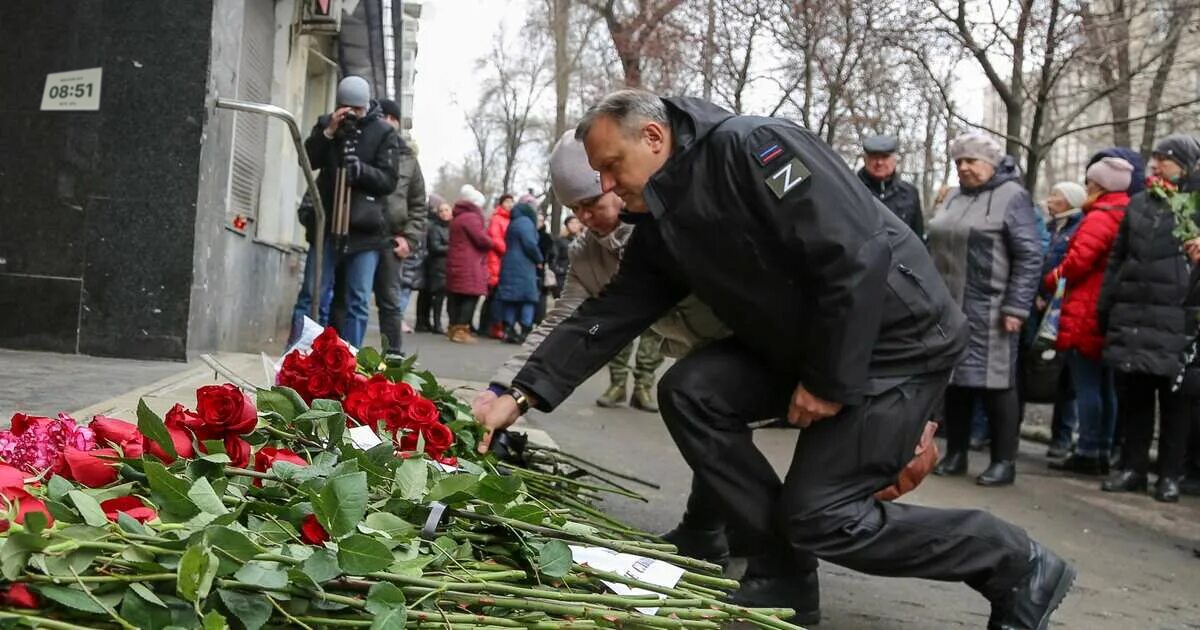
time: **8:51**
